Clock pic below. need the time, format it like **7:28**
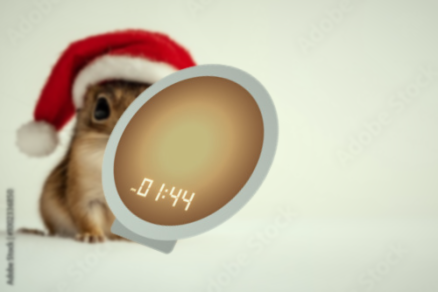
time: **1:44**
